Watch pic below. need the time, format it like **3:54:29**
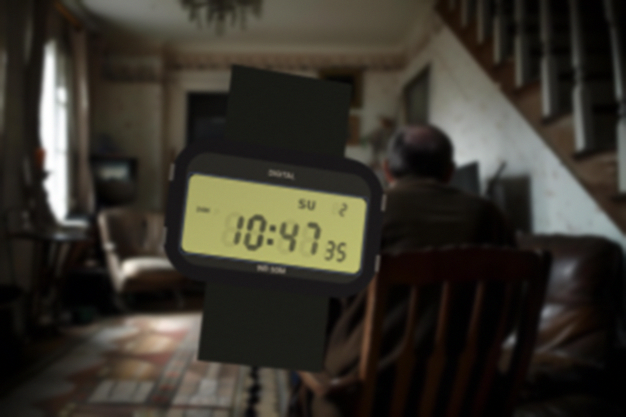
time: **10:47:35**
